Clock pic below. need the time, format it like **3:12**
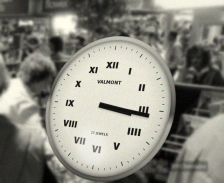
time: **3:16**
